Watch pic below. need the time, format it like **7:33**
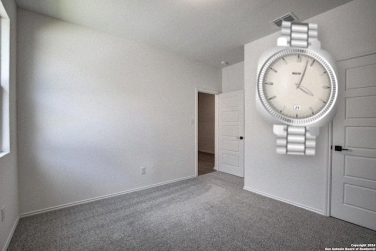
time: **4:03**
